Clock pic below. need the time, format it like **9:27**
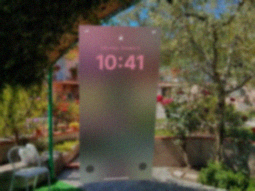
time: **10:41**
